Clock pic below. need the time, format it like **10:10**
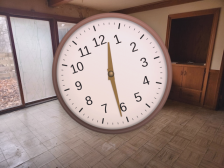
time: **12:31**
